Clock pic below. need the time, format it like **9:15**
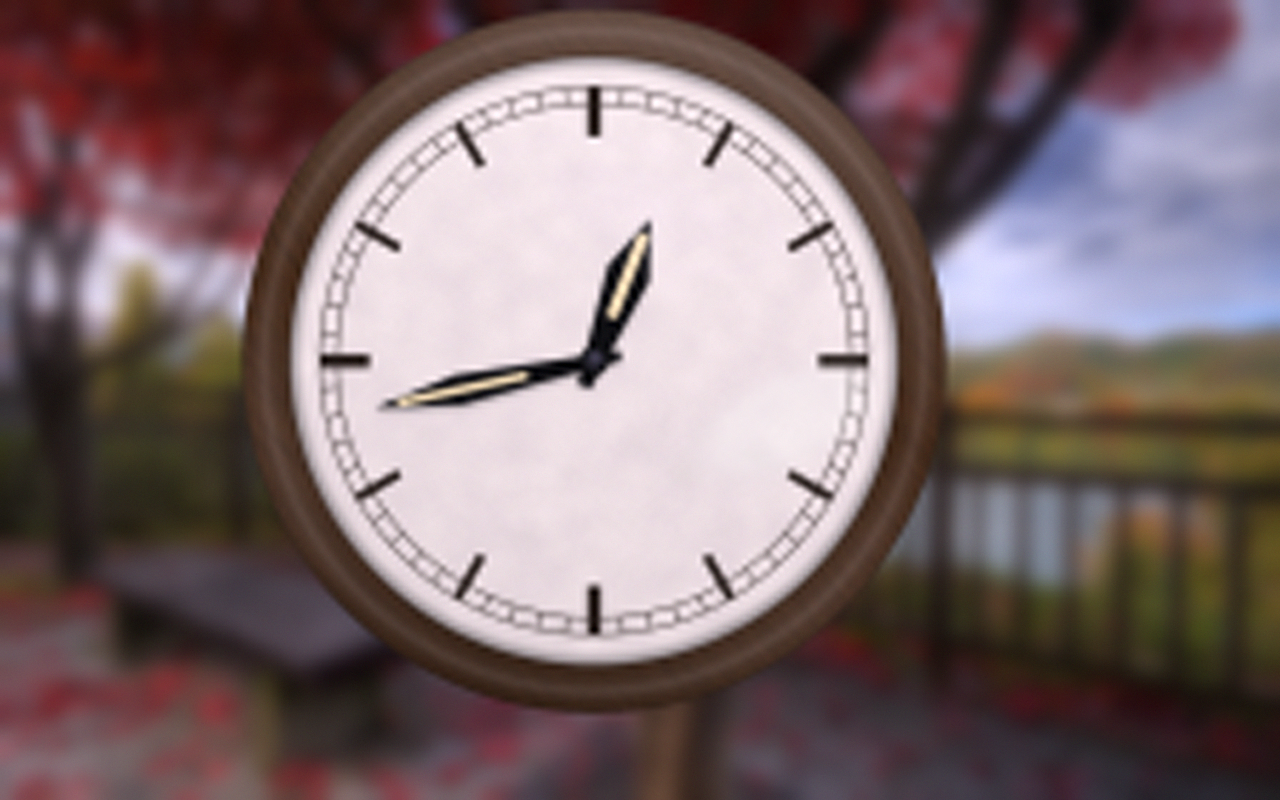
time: **12:43**
